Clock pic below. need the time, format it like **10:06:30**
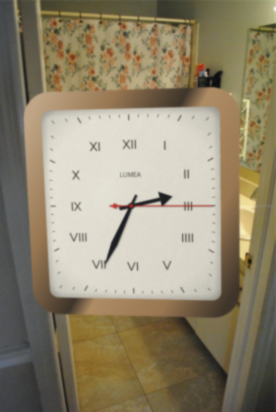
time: **2:34:15**
